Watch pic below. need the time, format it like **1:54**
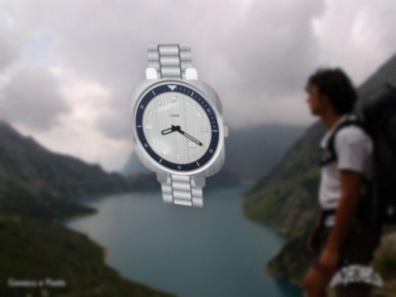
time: **8:20**
